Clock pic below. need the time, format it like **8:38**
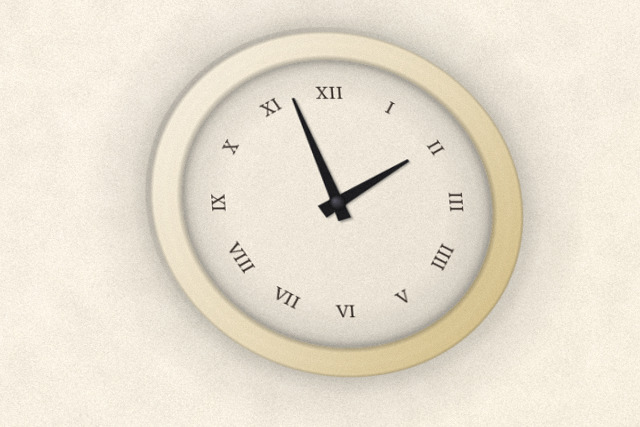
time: **1:57**
